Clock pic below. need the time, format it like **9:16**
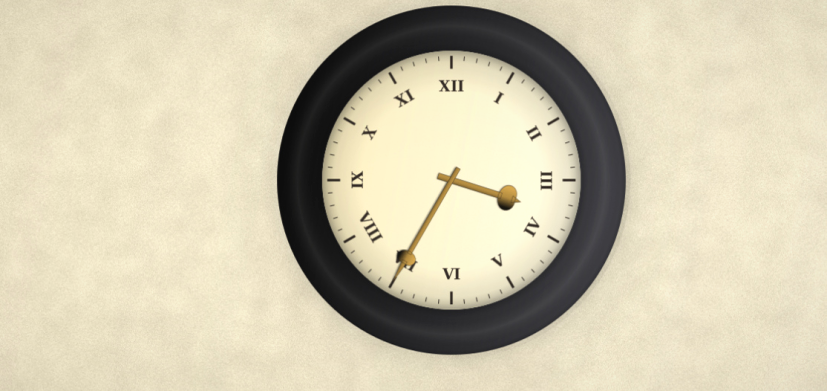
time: **3:35**
